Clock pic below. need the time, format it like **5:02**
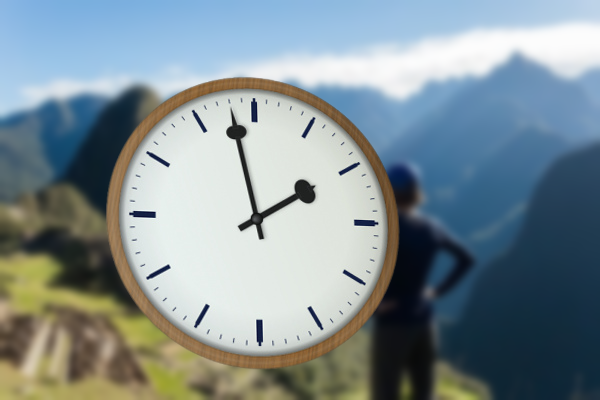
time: **1:58**
